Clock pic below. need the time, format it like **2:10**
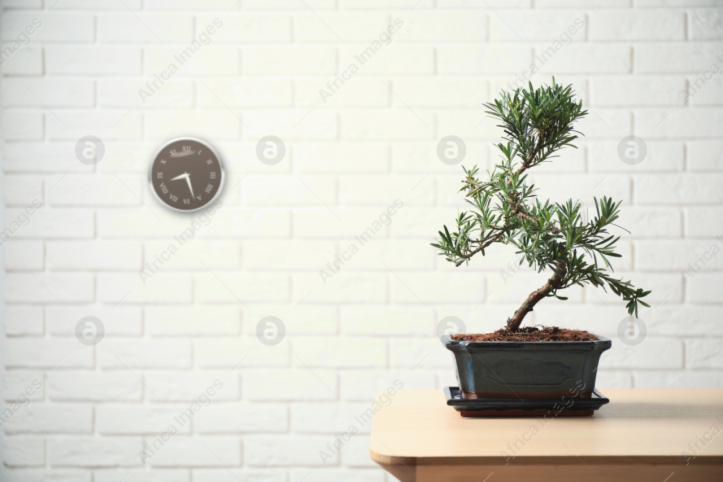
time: **8:27**
